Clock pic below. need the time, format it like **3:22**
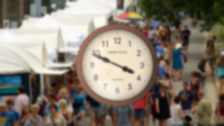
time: **3:49**
